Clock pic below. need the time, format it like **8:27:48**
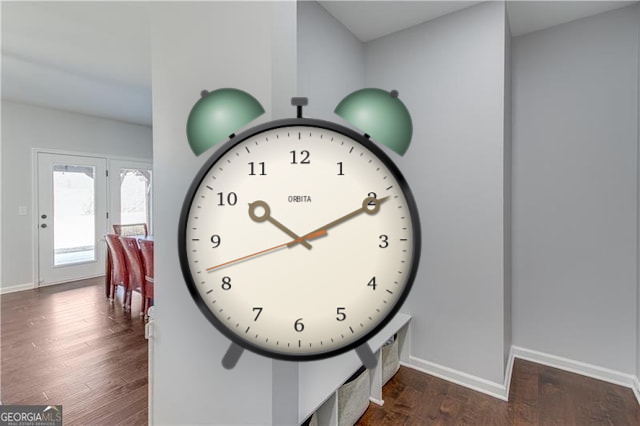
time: **10:10:42**
